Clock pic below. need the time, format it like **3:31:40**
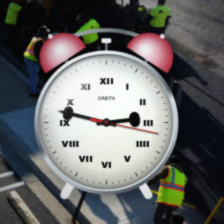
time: **2:47:17**
